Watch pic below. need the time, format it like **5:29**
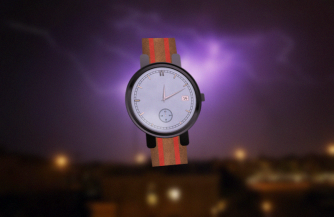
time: **12:11**
